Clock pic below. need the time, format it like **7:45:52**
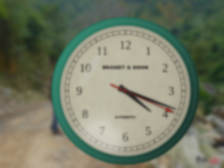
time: **4:18:19**
